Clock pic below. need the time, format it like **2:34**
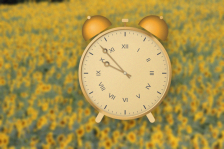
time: **9:53**
